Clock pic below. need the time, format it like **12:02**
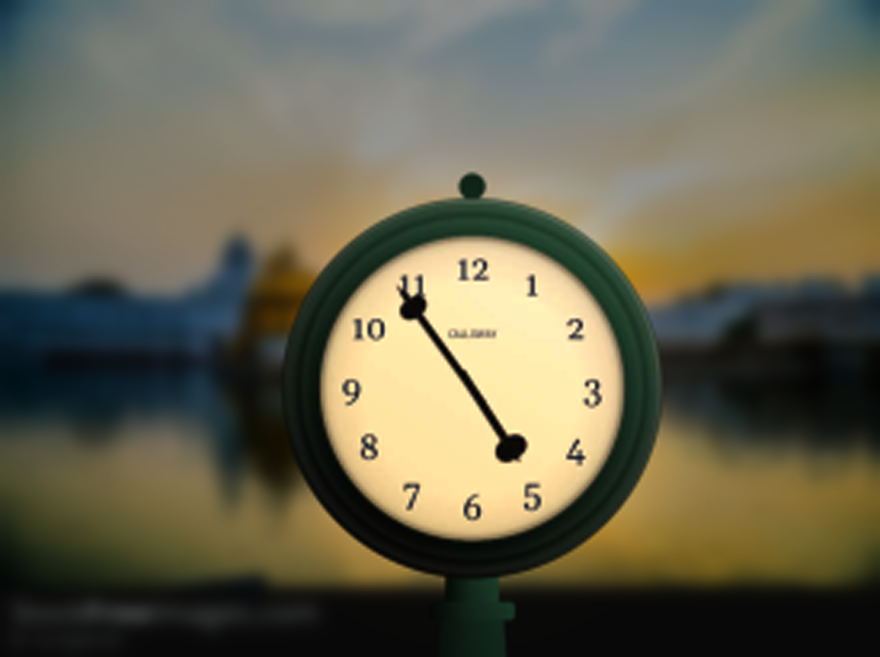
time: **4:54**
